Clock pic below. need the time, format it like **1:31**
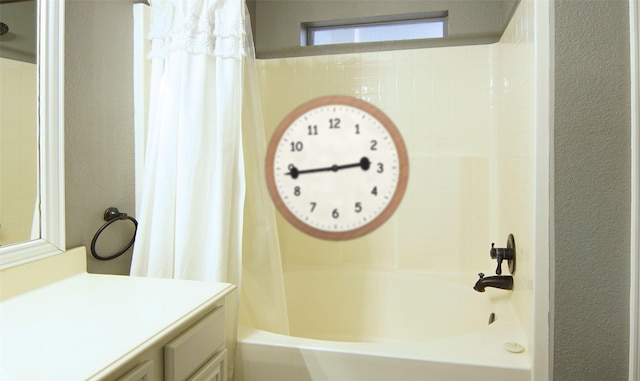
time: **2:44**
